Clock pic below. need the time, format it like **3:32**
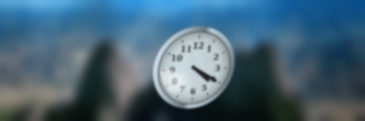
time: **4:20**
